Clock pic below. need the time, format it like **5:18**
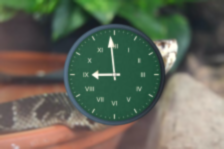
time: **8:59**
